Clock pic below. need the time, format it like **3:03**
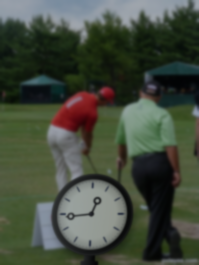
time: **12:44**
